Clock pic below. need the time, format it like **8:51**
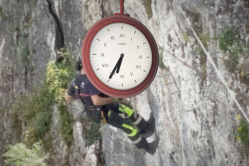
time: **6:35**
